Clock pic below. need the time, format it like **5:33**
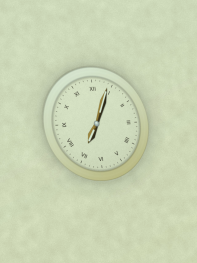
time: **7:04**
